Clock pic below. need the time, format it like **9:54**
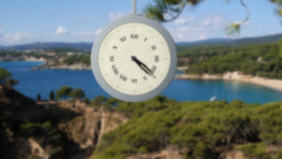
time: **4:22**
